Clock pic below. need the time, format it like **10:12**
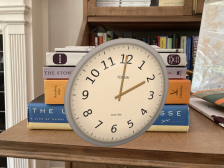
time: **2:00**
